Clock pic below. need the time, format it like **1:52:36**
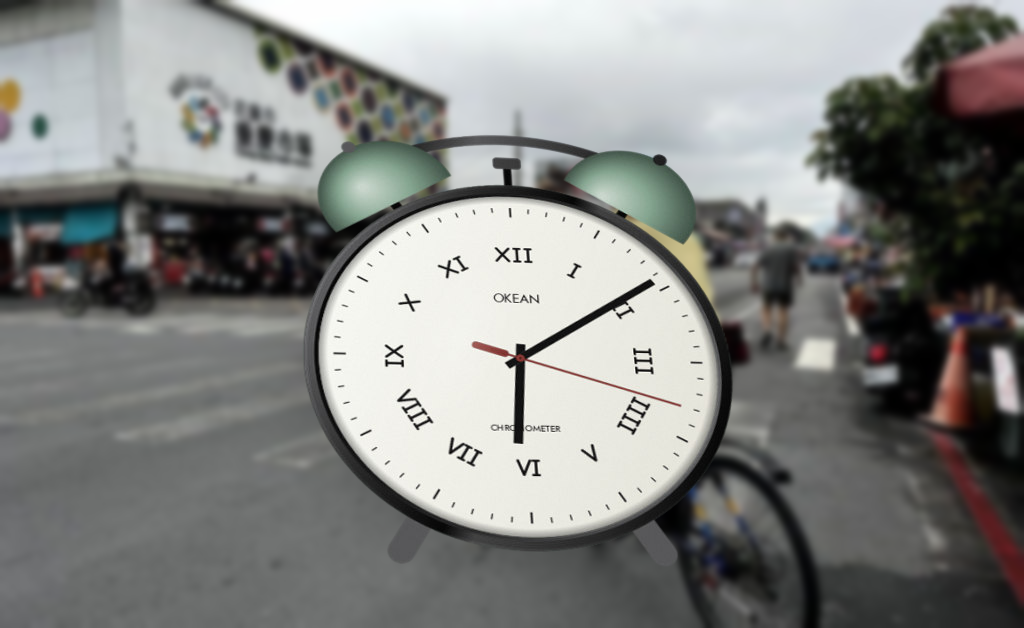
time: **6:09:18**
